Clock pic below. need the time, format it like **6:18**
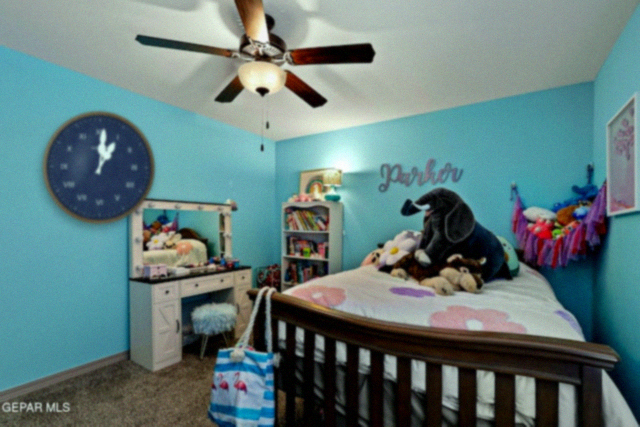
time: **1:01**
